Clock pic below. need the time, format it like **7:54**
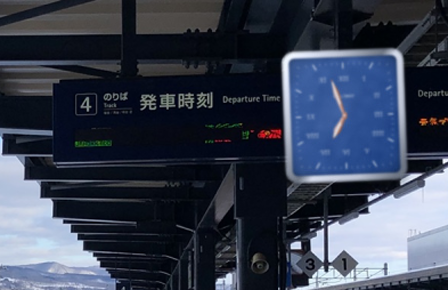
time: **6:57**
